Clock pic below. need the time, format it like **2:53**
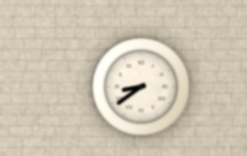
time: **8:39**
